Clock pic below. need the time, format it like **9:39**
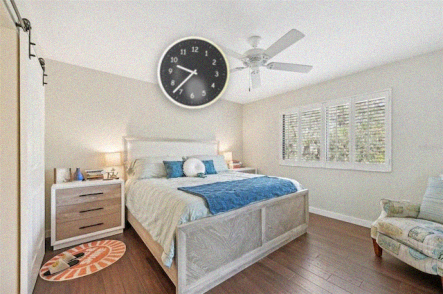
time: **9:37**
